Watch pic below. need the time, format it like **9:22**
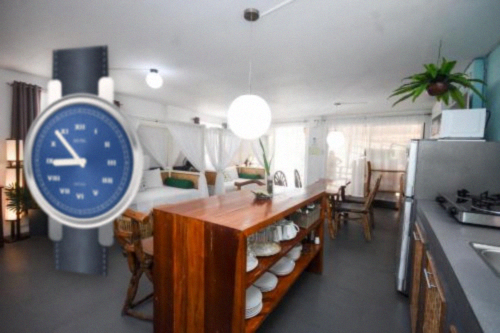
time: **8:53**
